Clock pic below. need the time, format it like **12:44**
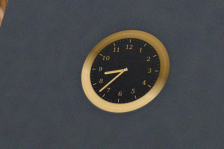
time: **8:37**
